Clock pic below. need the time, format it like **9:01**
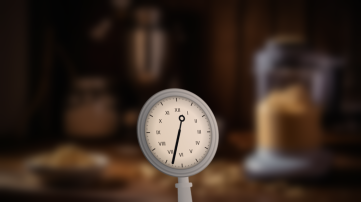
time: **12:33**
